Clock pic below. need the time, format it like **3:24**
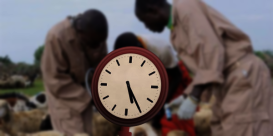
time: **5:25**
